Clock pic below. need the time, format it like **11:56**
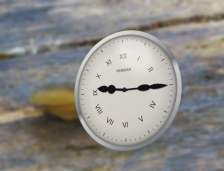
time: **9:15**
